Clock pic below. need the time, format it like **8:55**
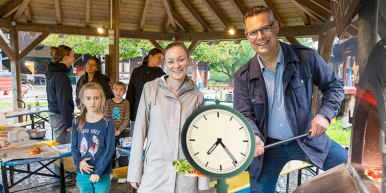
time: **7:24**
